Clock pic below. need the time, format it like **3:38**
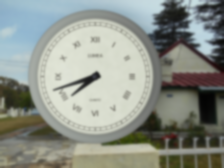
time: **7:42**
